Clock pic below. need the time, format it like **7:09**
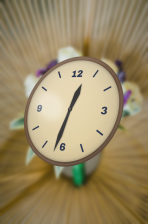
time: **12:32**
